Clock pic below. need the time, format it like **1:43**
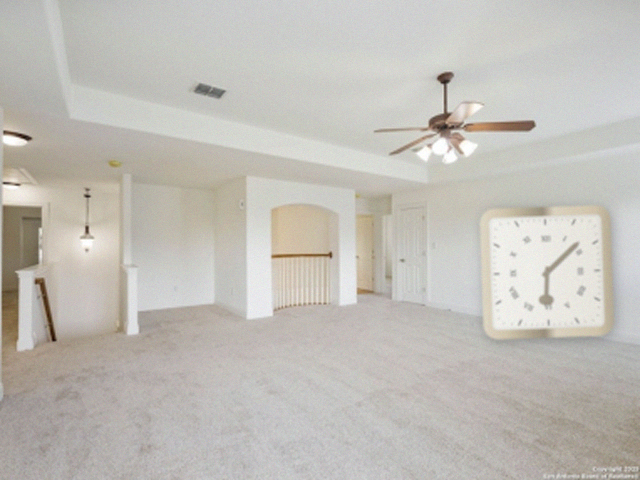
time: **6:08**
